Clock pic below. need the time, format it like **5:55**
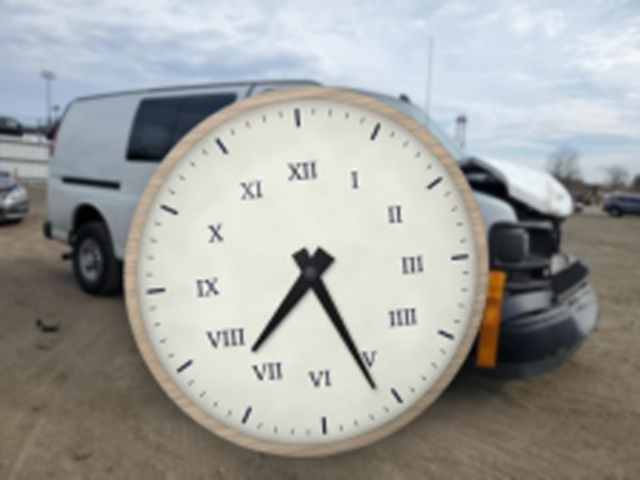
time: **7:26**
